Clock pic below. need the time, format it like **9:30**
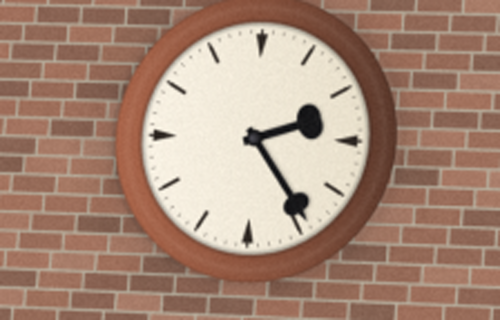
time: **2:24**
